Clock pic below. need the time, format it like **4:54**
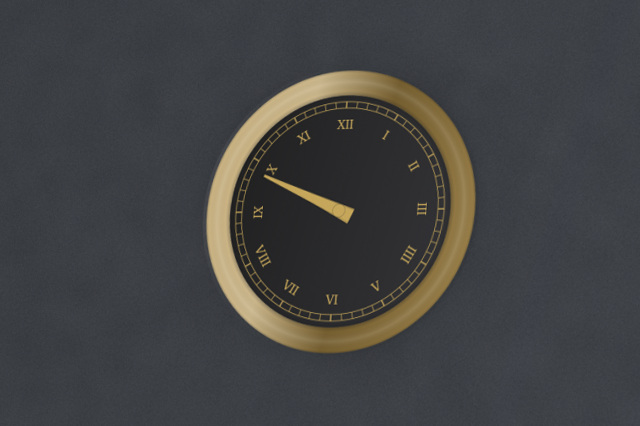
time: **9:49**
